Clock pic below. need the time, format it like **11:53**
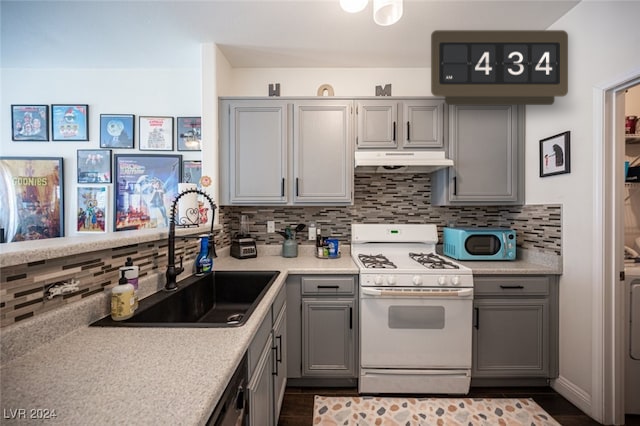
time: **4:34**
